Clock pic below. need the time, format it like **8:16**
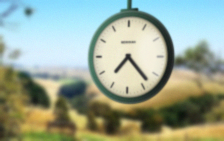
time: **7:23**
